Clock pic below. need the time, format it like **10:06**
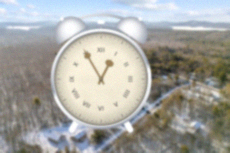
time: **12:55**
